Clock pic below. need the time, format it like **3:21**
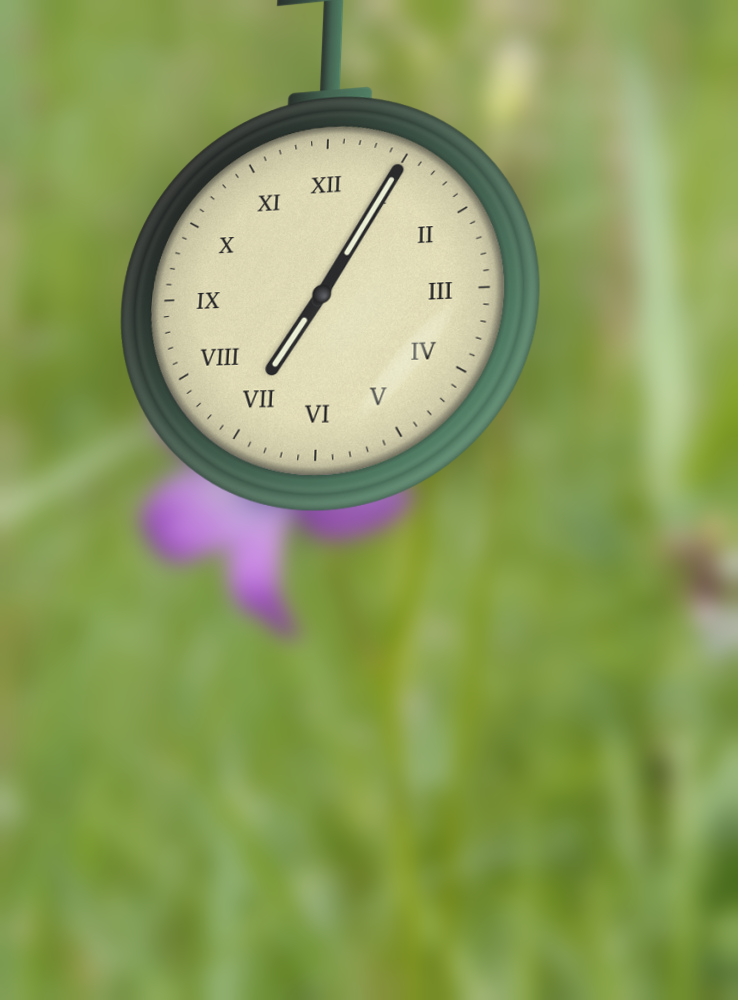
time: **7:05**
